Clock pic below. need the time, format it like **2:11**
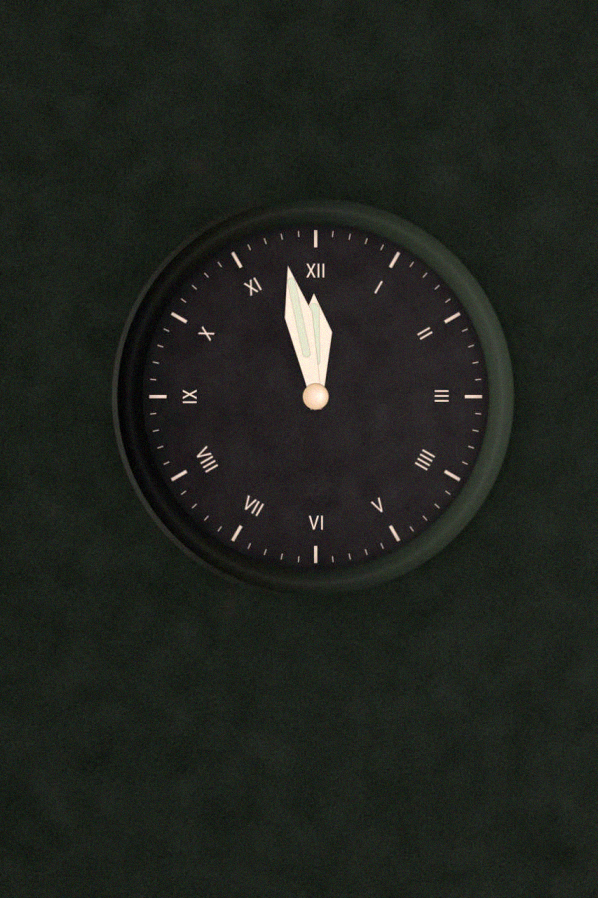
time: **11:58**
